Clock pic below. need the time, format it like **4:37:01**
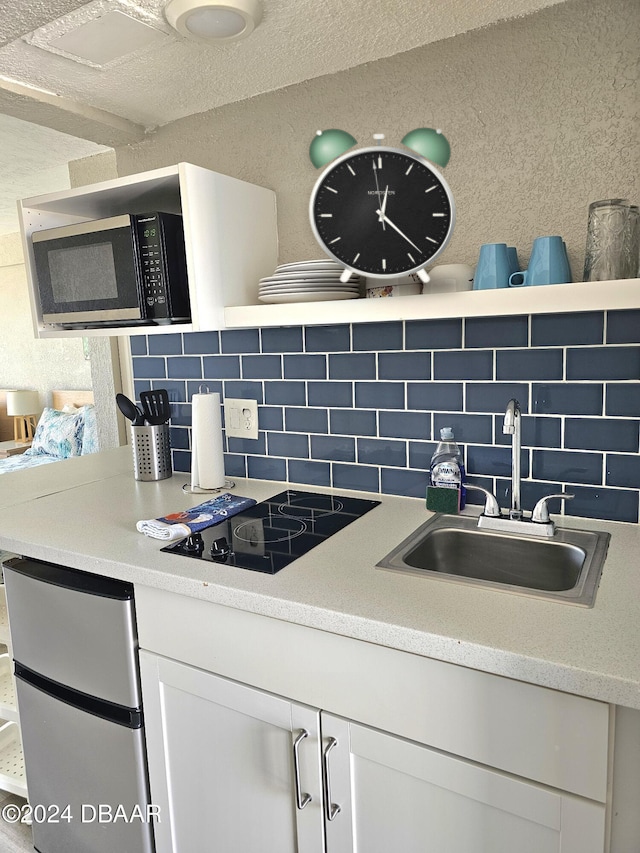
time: **12:22:59**
